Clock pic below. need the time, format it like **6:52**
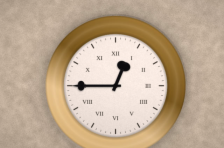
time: **12:45**
